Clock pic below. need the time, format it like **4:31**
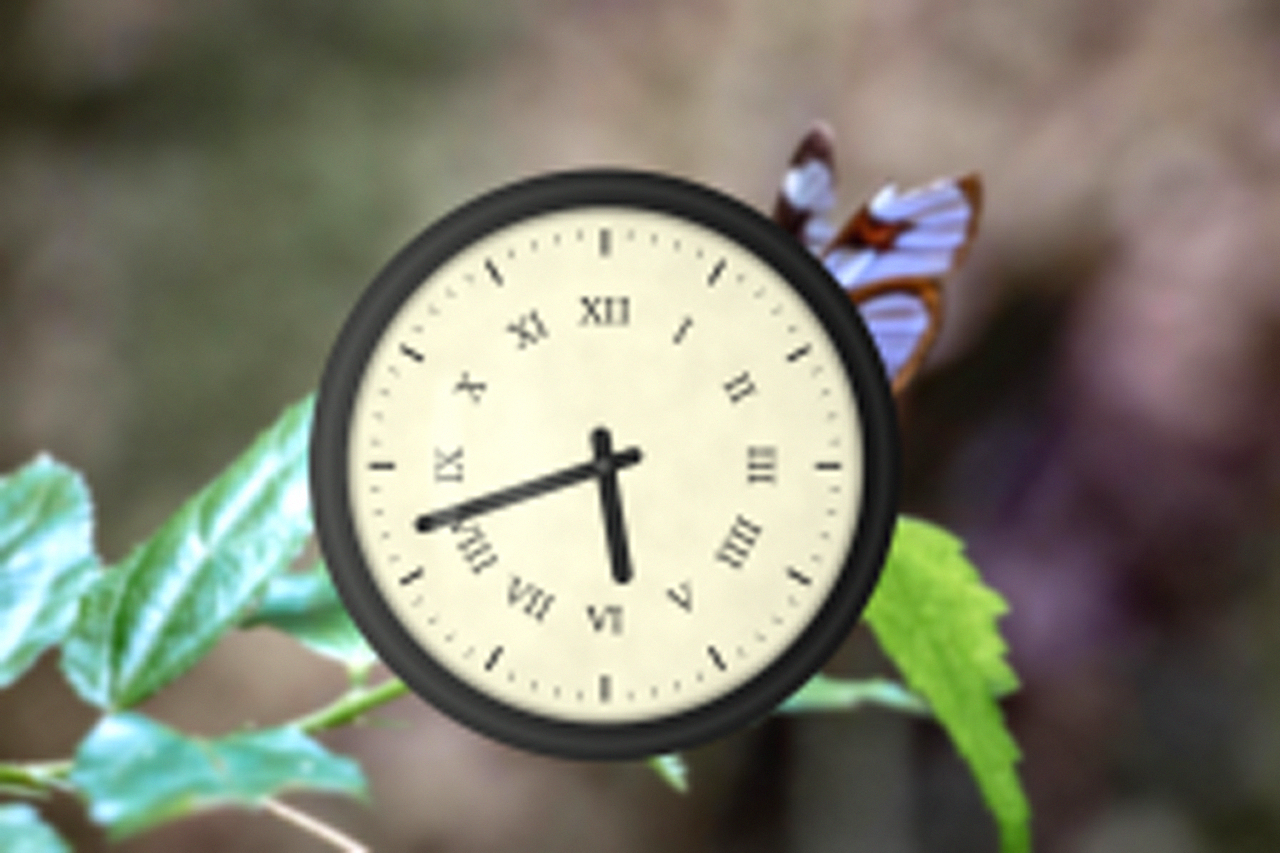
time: **5:42**
